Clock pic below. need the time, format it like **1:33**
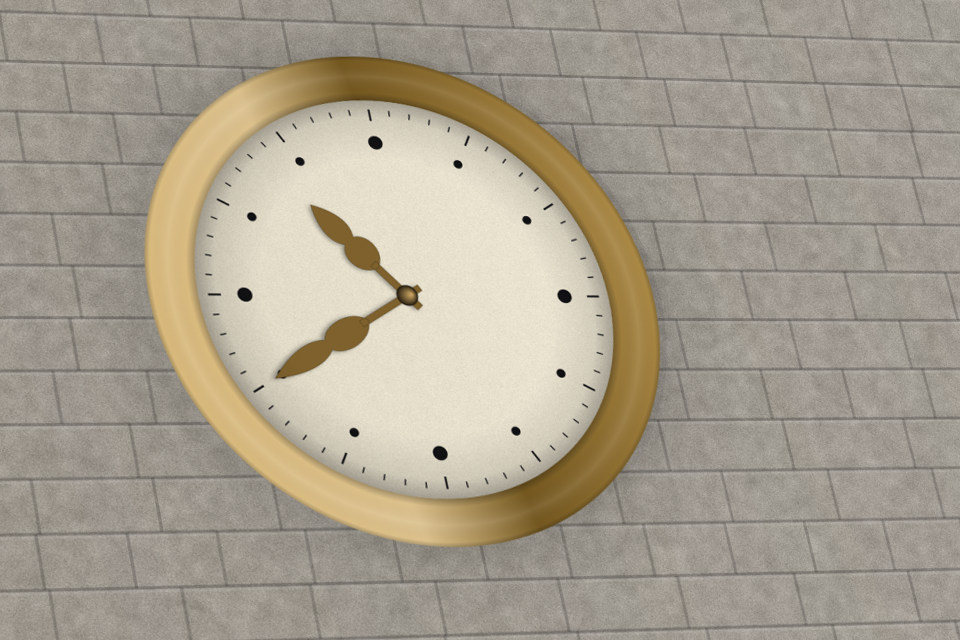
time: **10:40**
